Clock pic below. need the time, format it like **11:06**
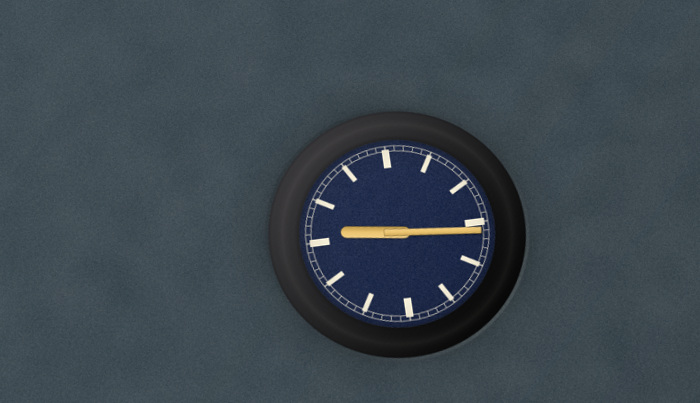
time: **9:16**
